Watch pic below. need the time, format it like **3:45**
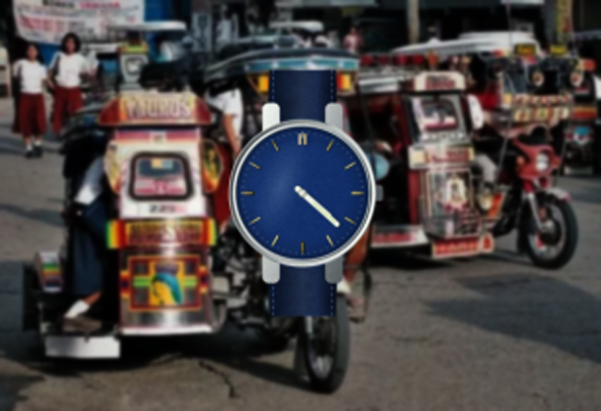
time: **4:22**
